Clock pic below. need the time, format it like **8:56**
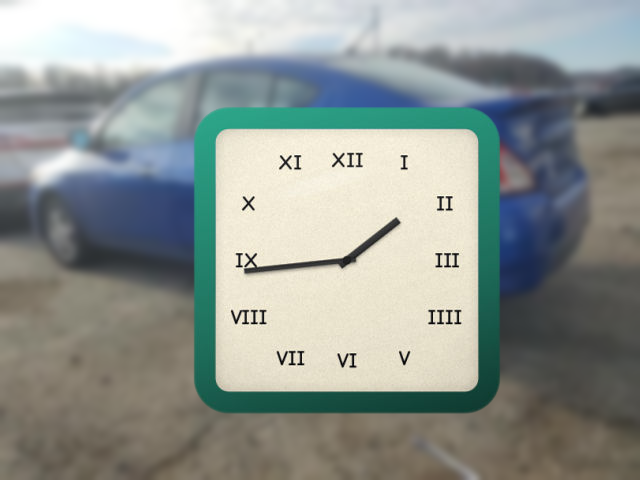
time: **1:44**
